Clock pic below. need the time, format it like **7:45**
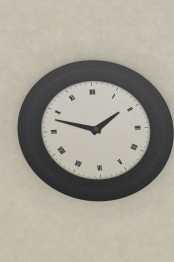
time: **1:48**
